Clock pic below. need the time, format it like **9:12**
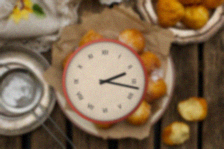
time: **2:17**
